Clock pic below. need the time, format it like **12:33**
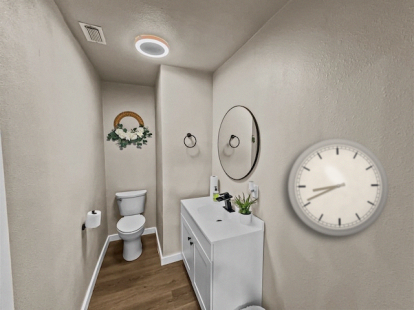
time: **8:41**
